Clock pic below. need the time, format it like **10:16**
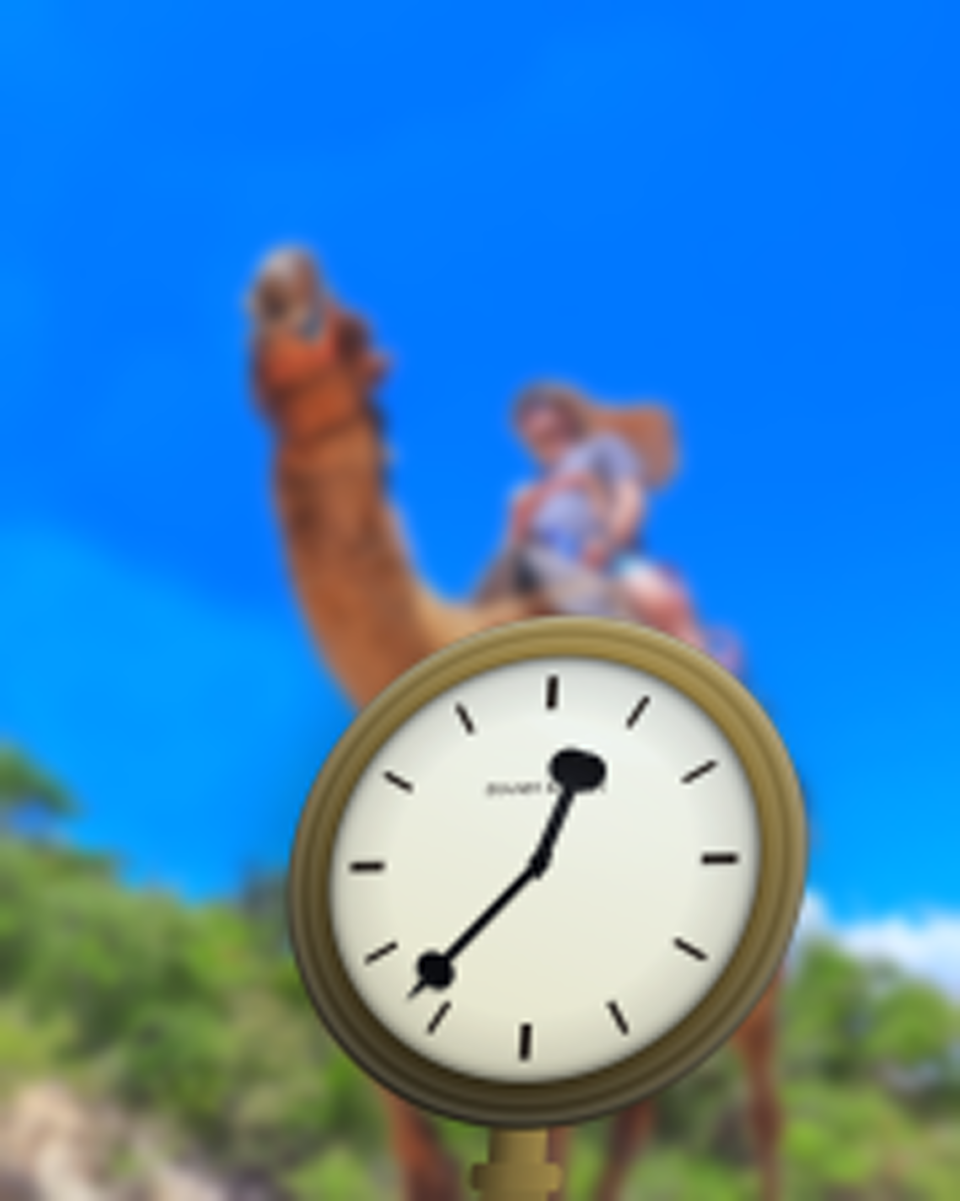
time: **12:37**
